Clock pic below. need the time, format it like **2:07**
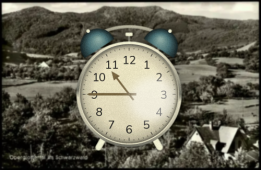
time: **10:45**
